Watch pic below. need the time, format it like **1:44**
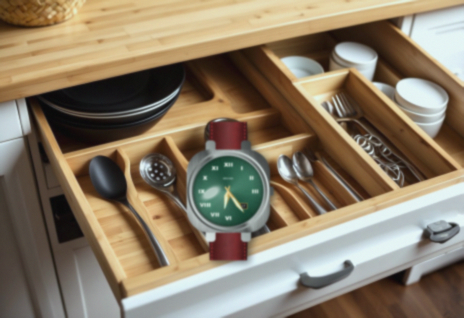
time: **6:24**
